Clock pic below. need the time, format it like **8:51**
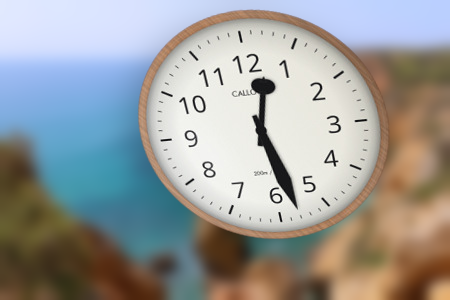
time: **12:28**
